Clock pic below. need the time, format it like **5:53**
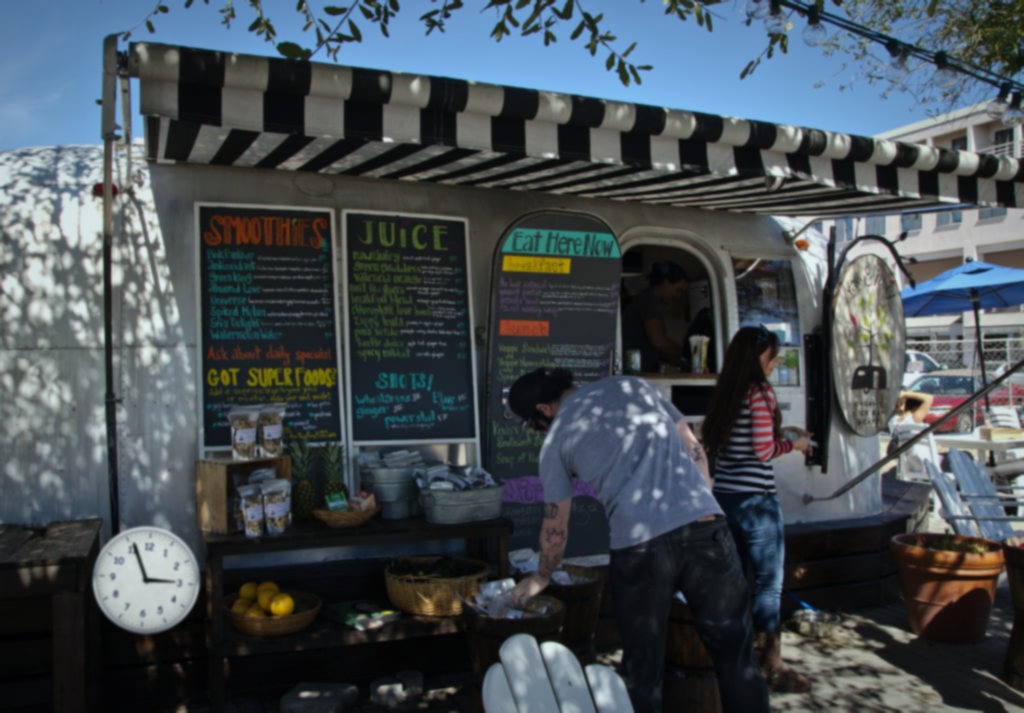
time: **2:56**
